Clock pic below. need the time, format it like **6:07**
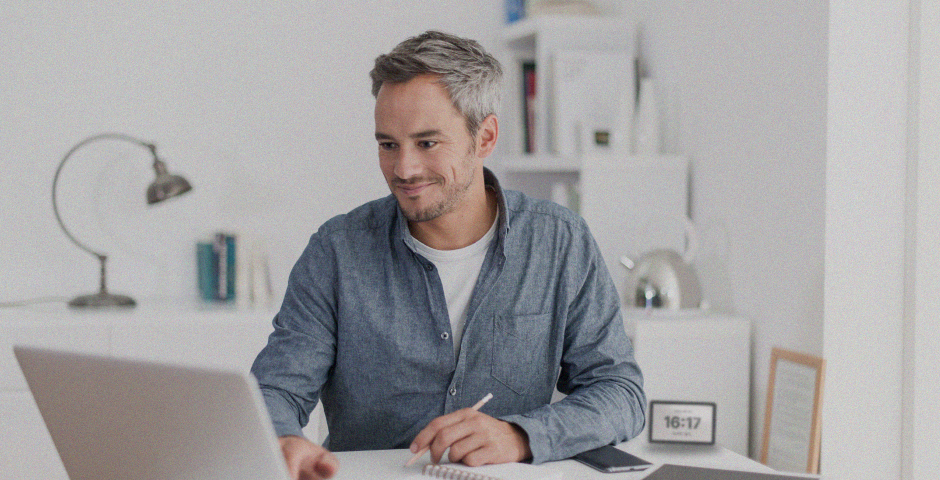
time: **16:17**
